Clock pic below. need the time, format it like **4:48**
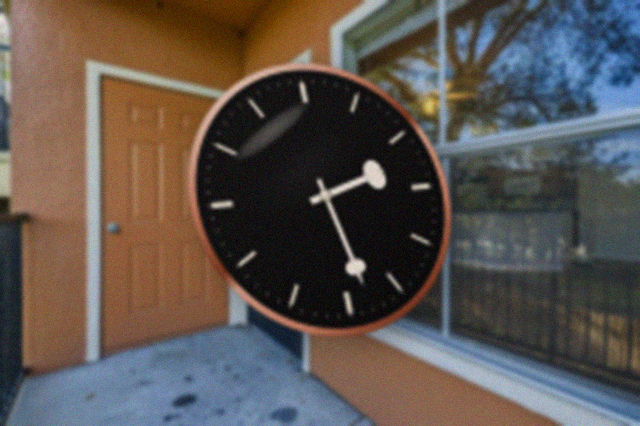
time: **2:28**
